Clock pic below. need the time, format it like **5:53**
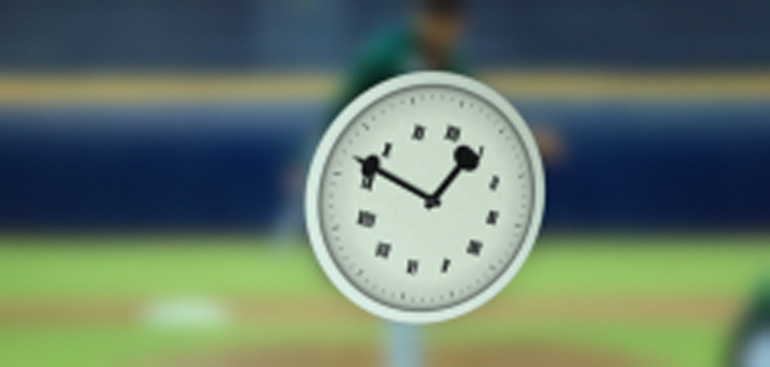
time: **12:47**
